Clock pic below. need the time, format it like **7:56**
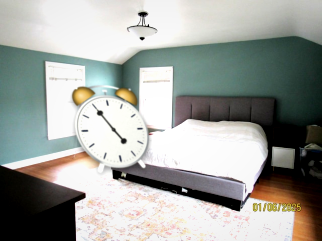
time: **4:55**
